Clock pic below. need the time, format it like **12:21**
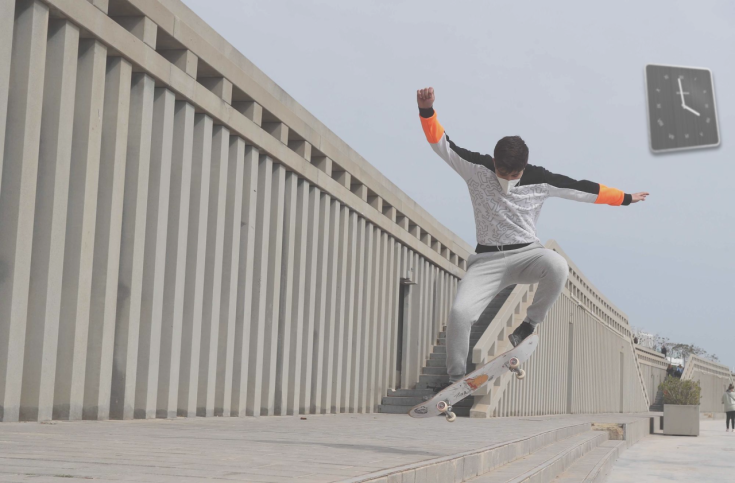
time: **3:59**
